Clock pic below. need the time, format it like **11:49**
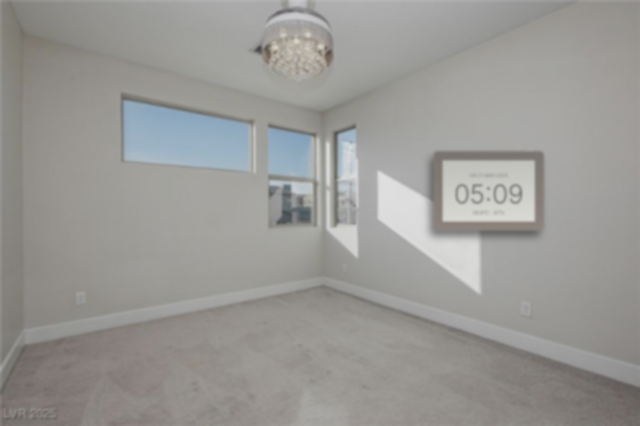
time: **5:09**
